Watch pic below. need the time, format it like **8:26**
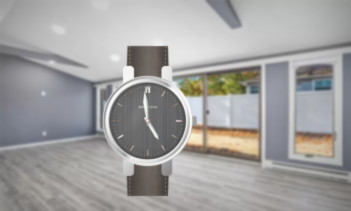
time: **4:59**
